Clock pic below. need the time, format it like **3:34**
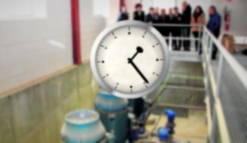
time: **1:24**
